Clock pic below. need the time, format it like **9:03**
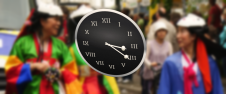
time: **3:21**
